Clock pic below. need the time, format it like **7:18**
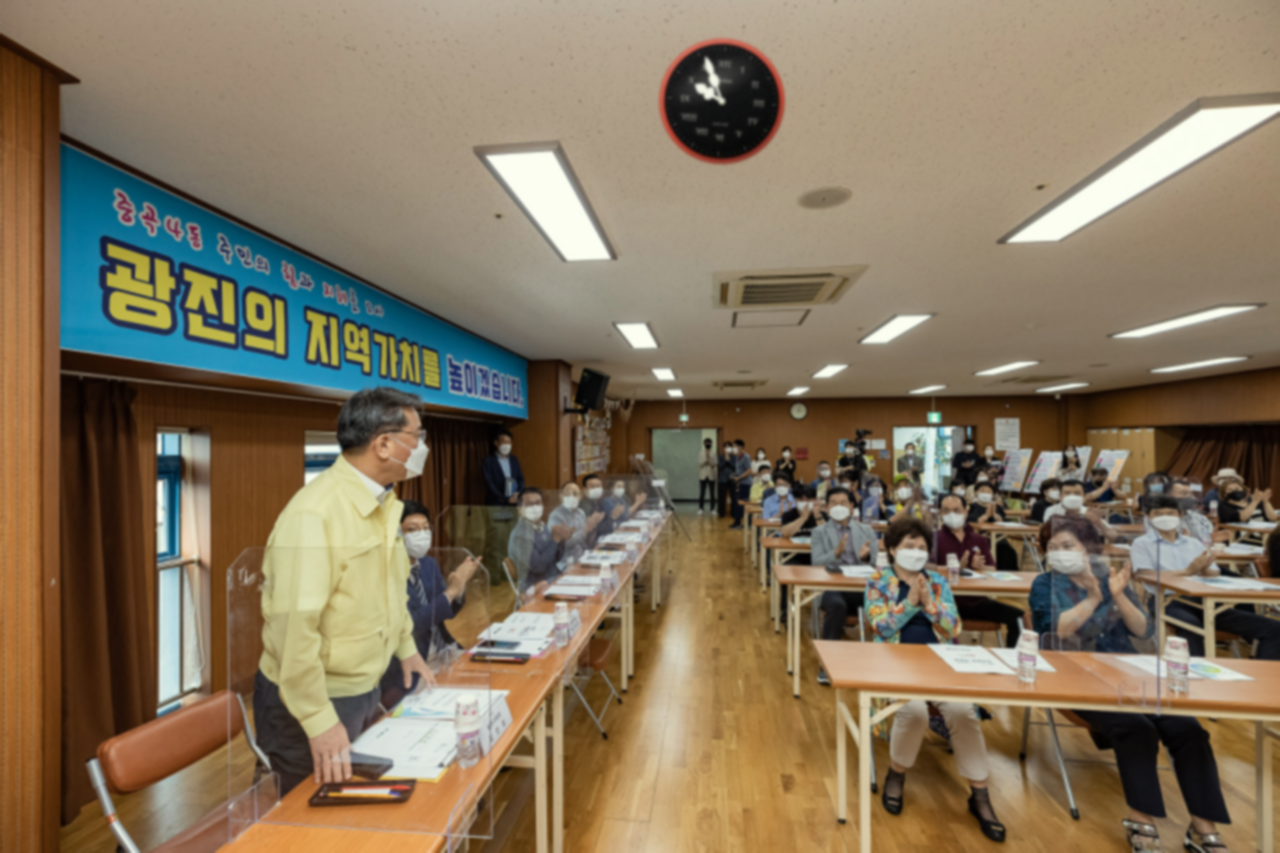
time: **9:56**
